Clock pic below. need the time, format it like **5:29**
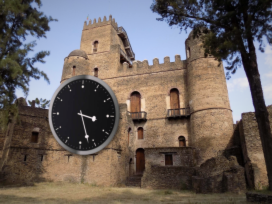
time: **3:27**
